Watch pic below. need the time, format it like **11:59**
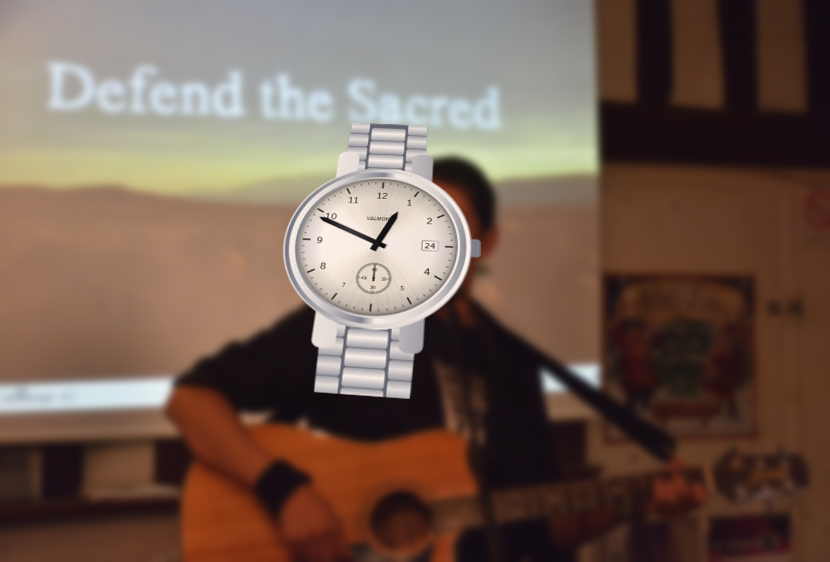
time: **12:49**
